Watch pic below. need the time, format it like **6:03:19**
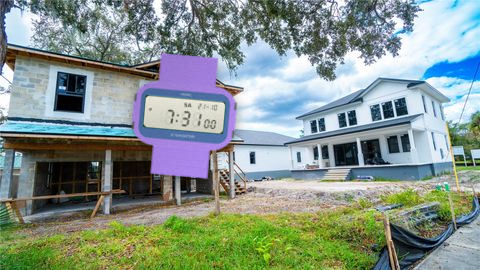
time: **7:31:00**
